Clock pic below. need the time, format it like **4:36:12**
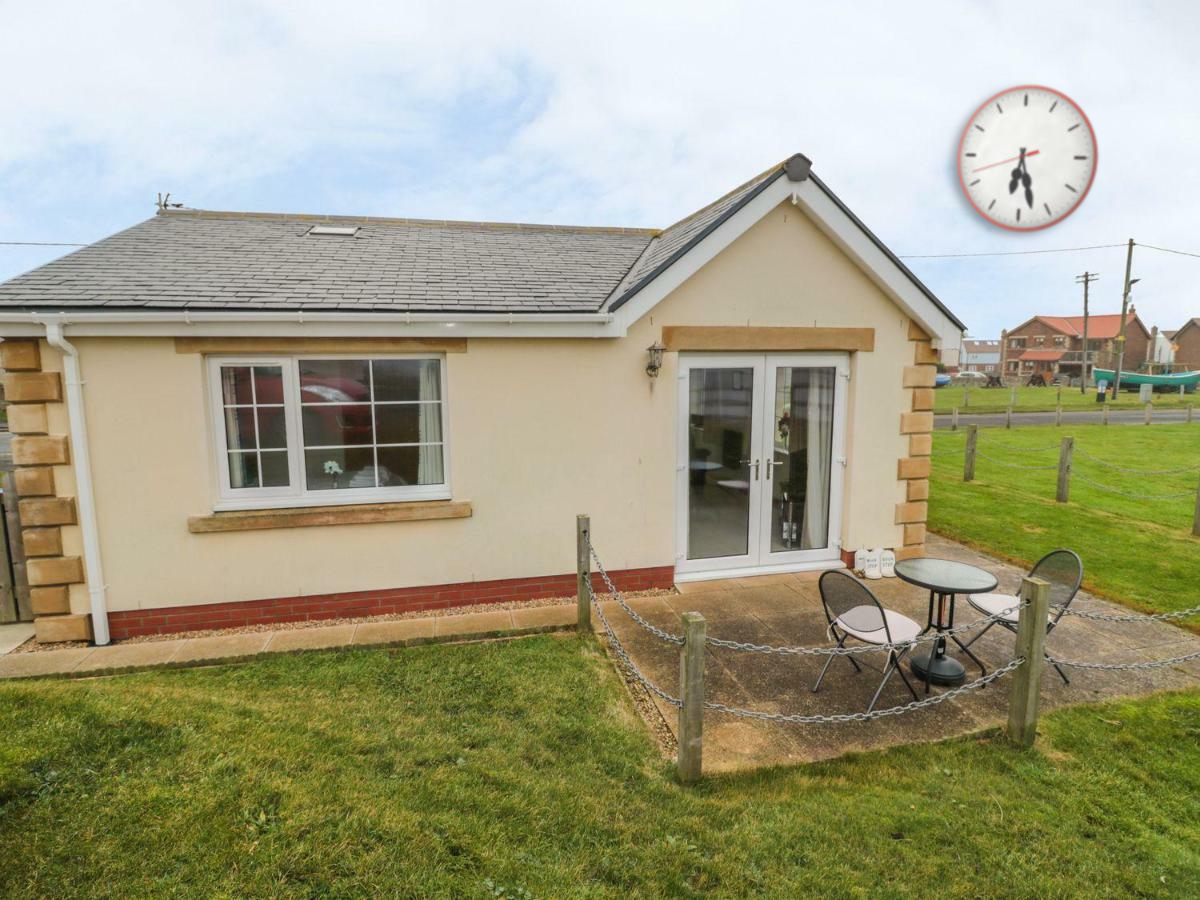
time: **6:27:42**
